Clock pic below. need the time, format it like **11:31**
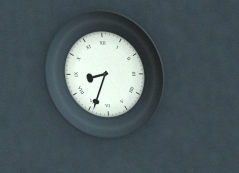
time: **8:34**
